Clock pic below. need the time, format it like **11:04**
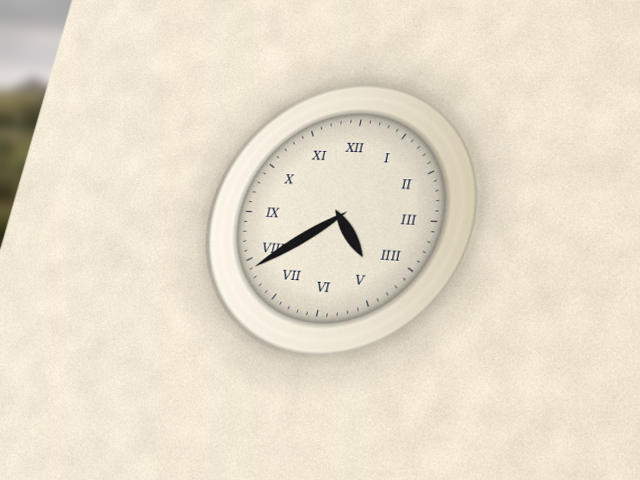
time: **4:39**
